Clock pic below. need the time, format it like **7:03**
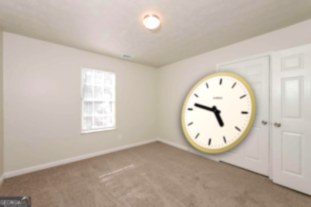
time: **4:47**
